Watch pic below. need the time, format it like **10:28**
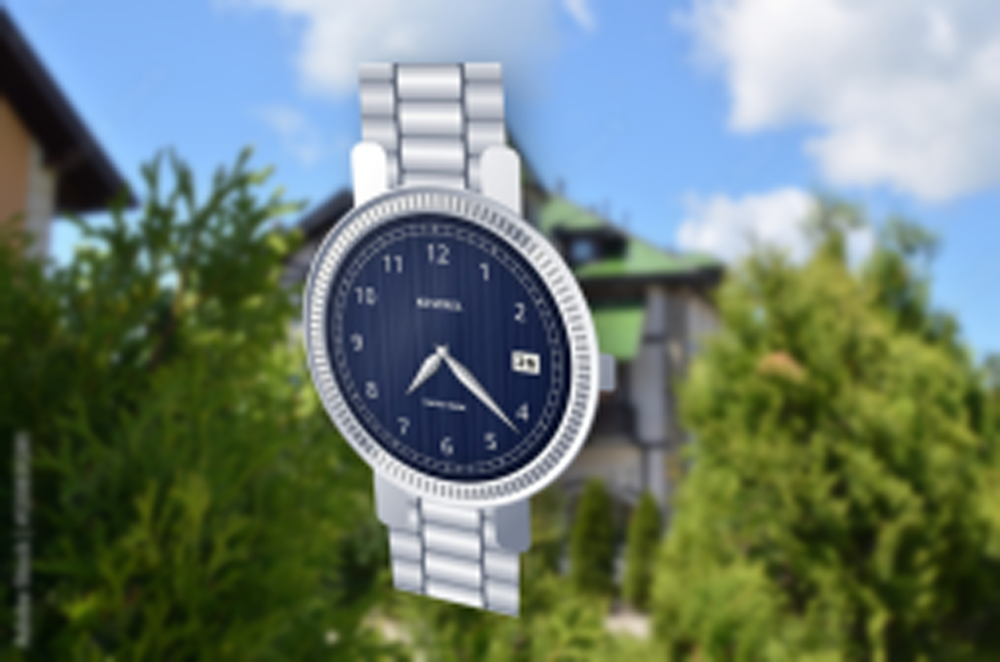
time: **7:22**
